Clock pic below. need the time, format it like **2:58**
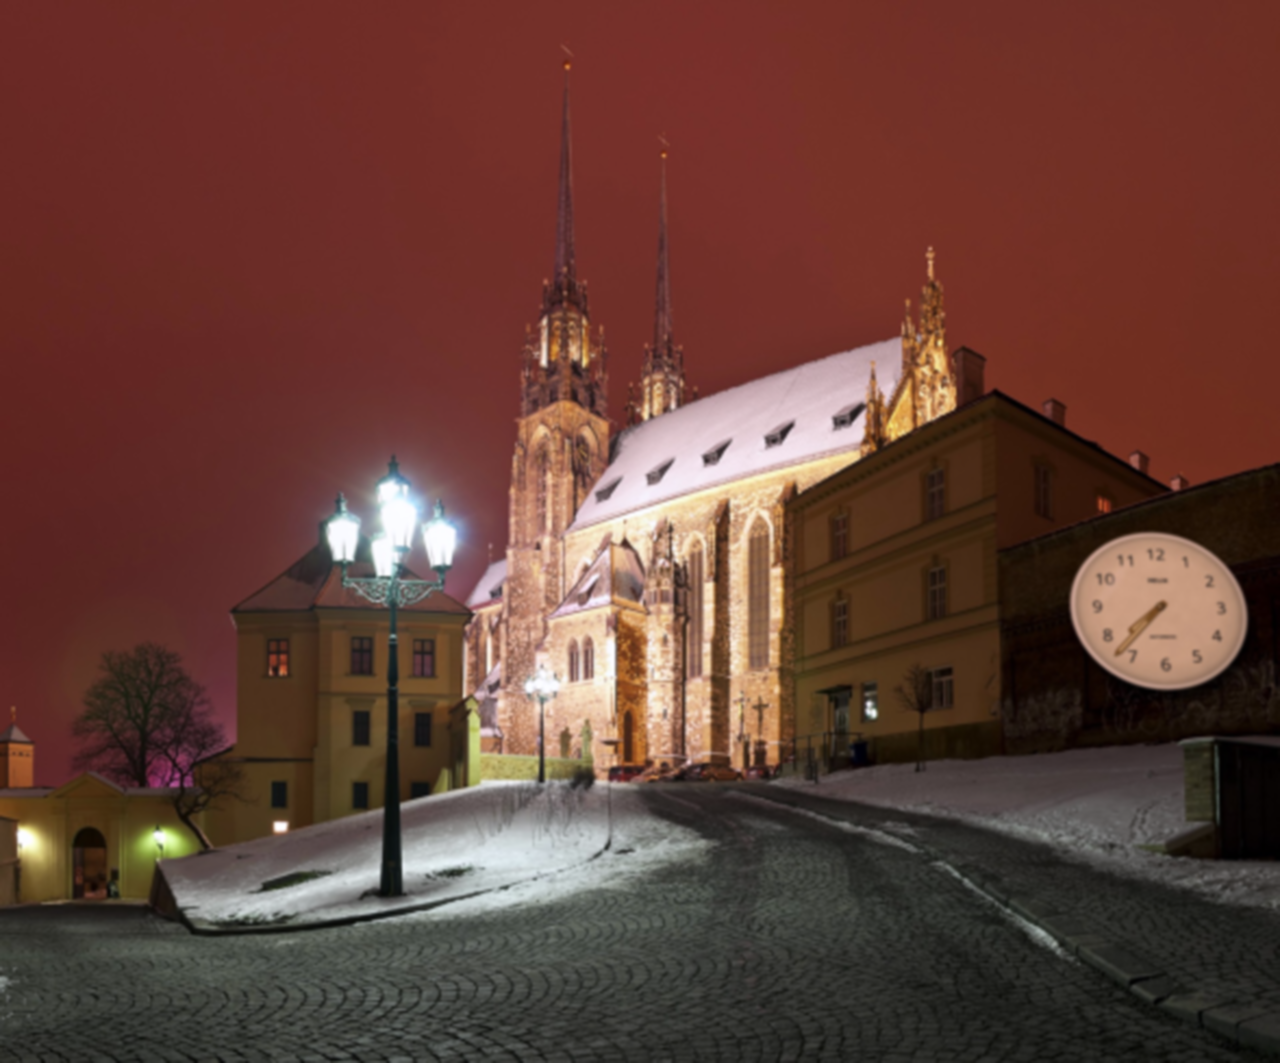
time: **7:37**
